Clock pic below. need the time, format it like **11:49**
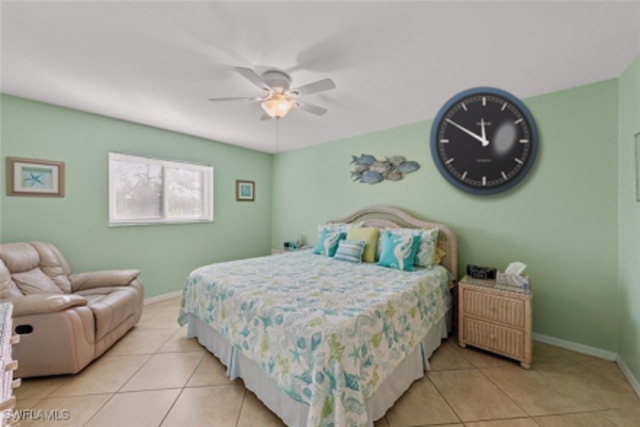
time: **11:50**
